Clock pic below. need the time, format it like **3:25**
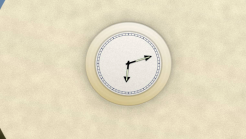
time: **6:12**
